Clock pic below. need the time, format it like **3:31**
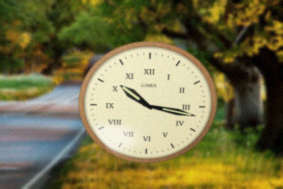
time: **10:17**
